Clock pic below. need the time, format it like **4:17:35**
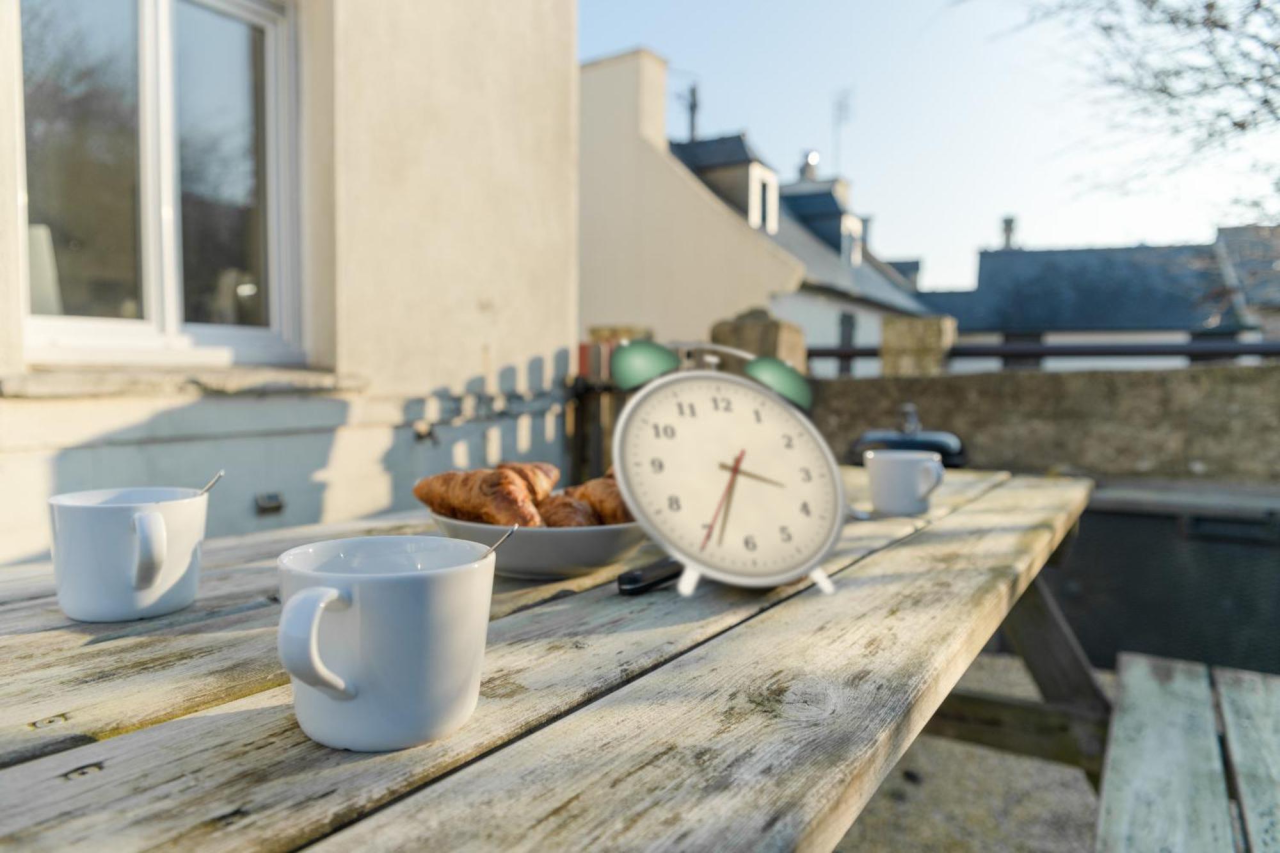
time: **3:33:35**
